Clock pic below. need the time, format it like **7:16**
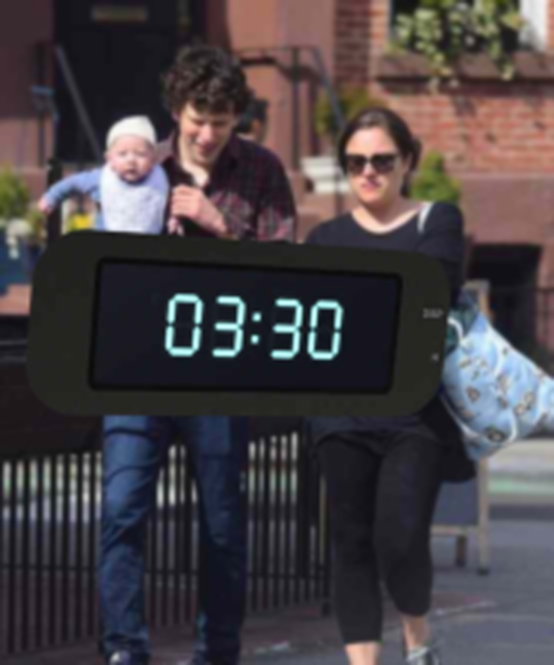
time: **3:30**
